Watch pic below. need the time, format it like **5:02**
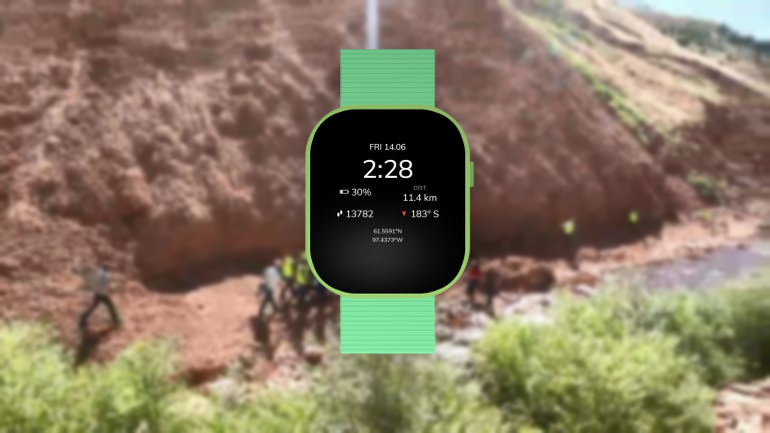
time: **2:28**
